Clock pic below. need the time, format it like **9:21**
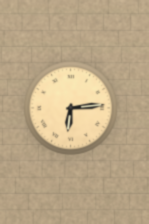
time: **6:14**
